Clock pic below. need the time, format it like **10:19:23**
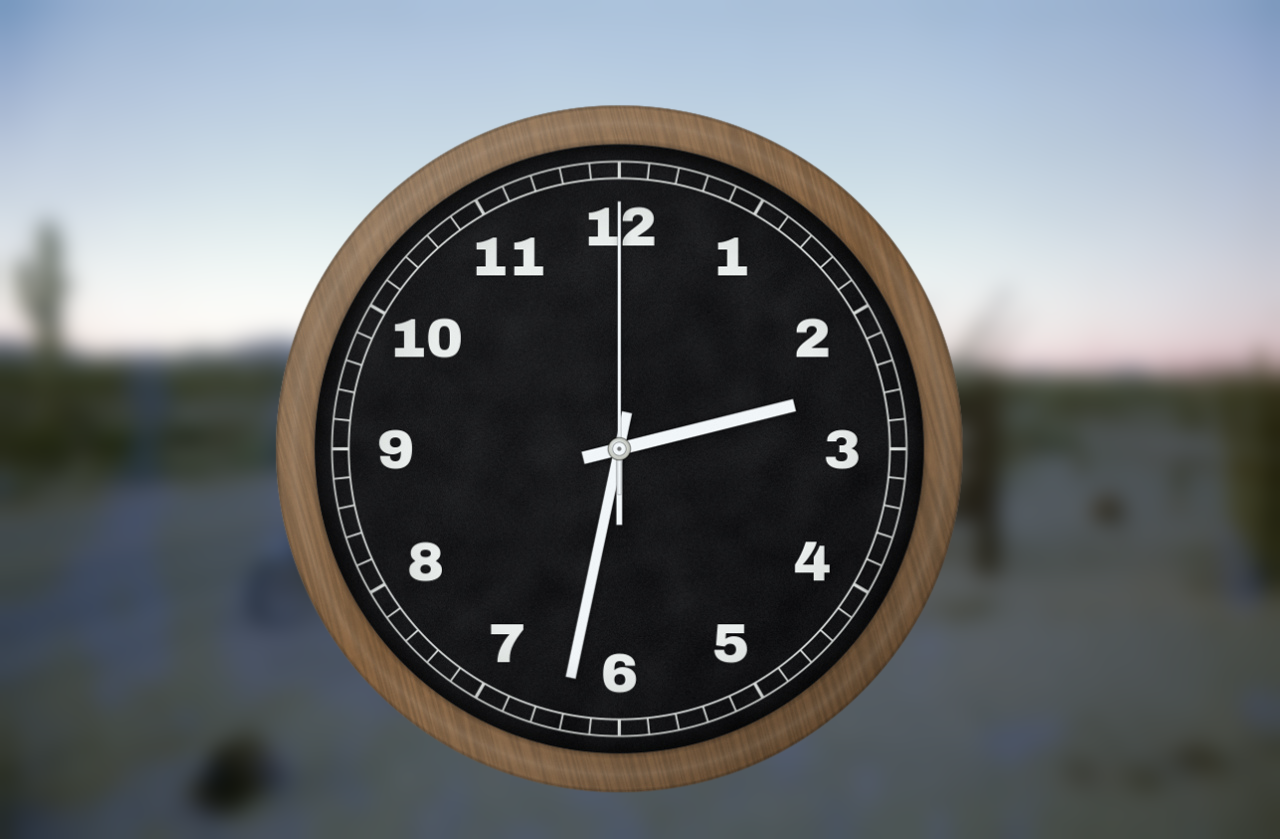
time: **2:32:00**
